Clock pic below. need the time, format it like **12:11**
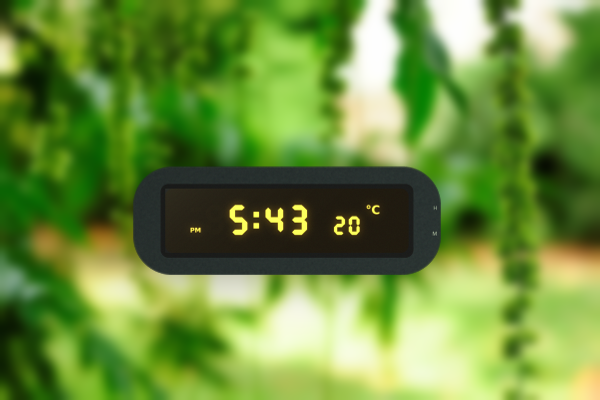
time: **5:43**
